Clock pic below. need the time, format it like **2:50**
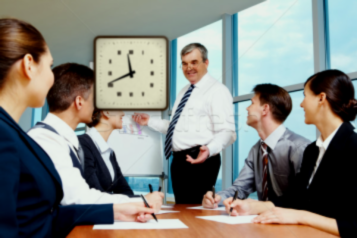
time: **11:41**
